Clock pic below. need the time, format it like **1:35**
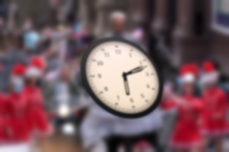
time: **6:12**
